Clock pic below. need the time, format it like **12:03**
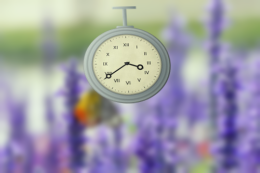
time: **3:39**
